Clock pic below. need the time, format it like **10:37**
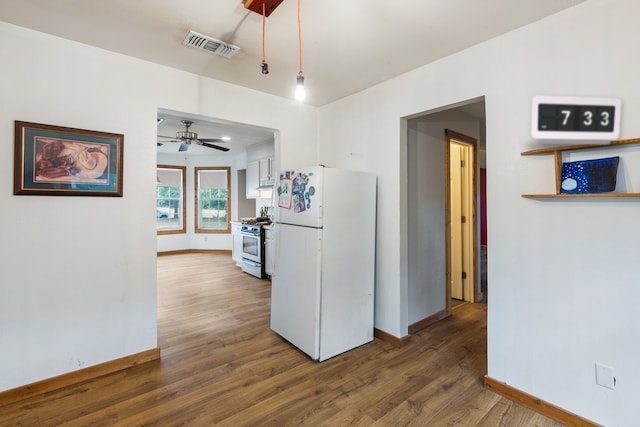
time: **7:33**
